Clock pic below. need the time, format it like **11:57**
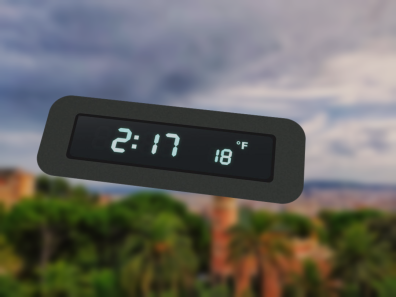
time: **2:17**
